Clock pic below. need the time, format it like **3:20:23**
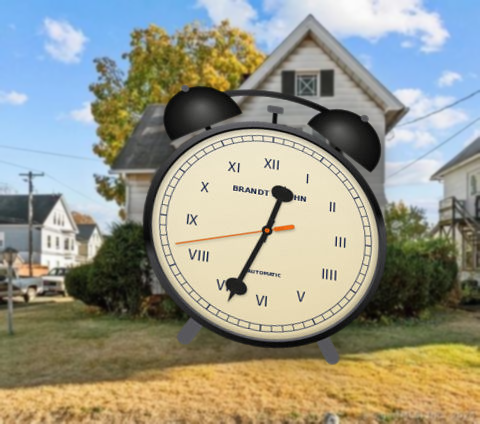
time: **12:33:42**
